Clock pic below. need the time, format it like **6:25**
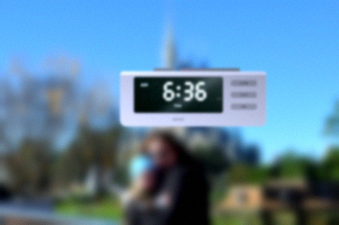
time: **6:36**
